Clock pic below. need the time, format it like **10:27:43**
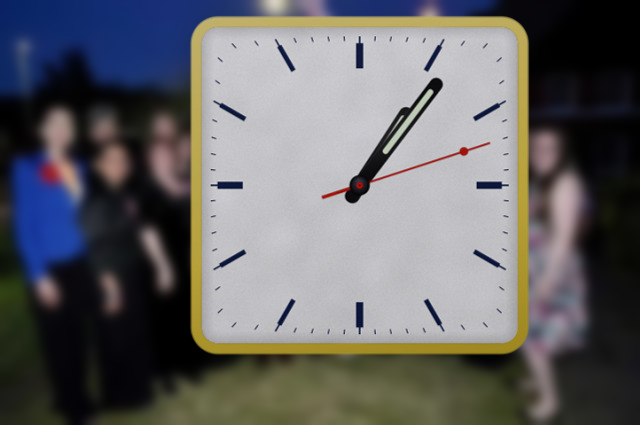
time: **1:06:12**
